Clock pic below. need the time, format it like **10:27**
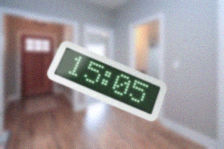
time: **15:05**
